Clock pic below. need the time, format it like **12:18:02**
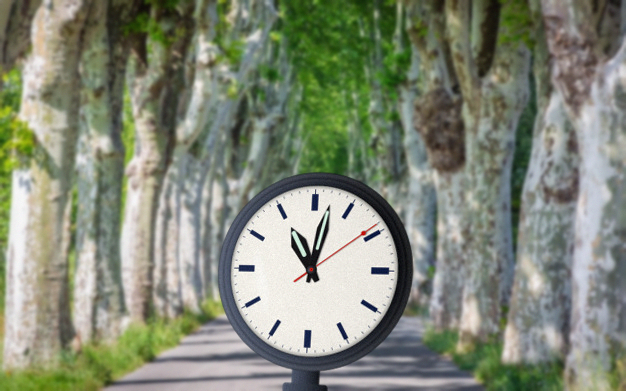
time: **11:02:09**
